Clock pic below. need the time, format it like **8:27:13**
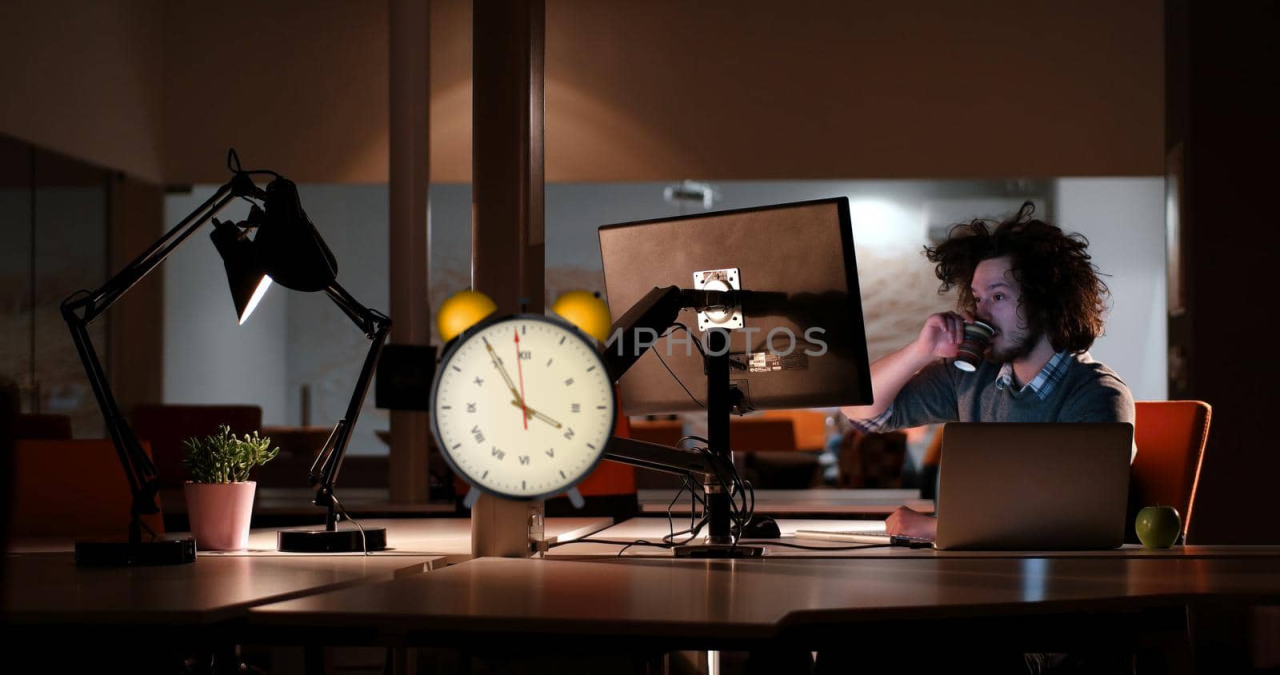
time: **3:54:59**
